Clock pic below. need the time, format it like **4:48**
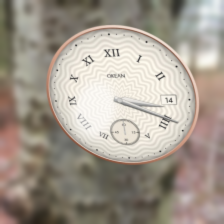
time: **3:19**
